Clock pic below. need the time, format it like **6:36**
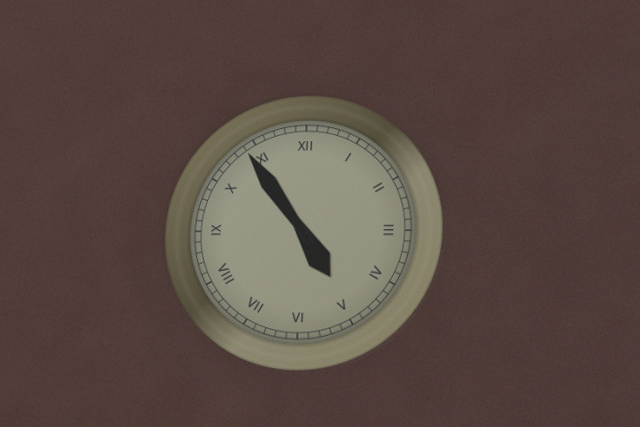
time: **4:54**
